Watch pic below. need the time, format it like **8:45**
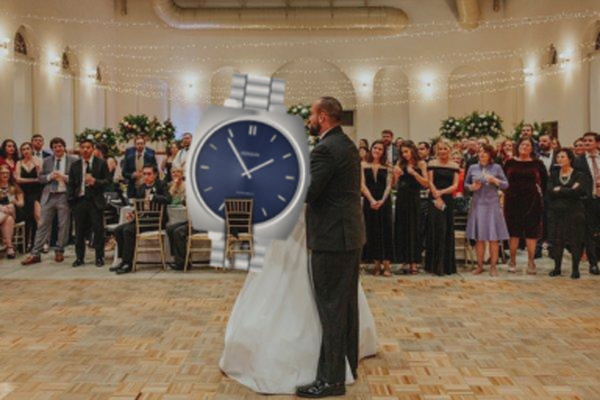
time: **1:54**
